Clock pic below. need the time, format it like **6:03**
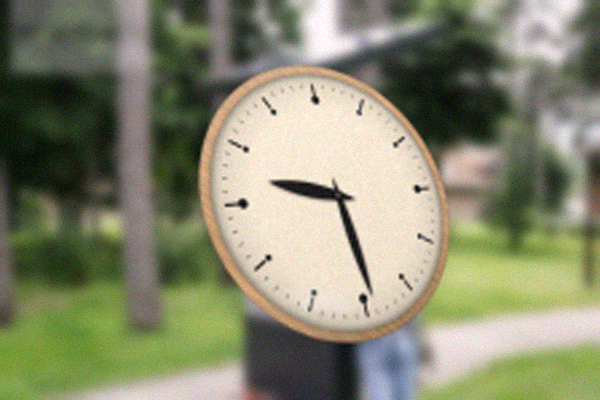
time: **9:29**
